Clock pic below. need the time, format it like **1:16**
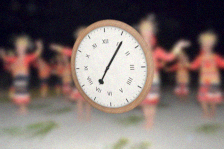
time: **7:06**
